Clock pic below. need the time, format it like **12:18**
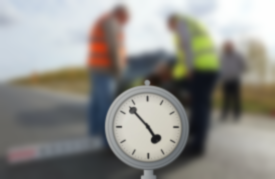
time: **4:53**
